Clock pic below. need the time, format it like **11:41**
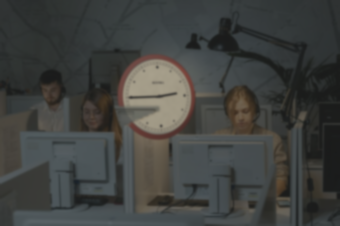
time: **2:45**
